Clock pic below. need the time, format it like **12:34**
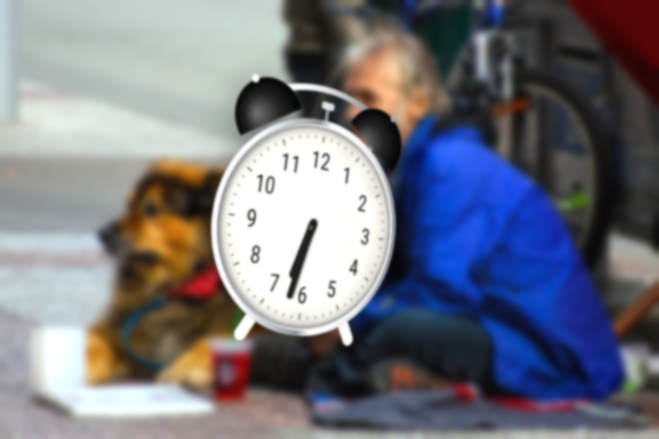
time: **6:32**
